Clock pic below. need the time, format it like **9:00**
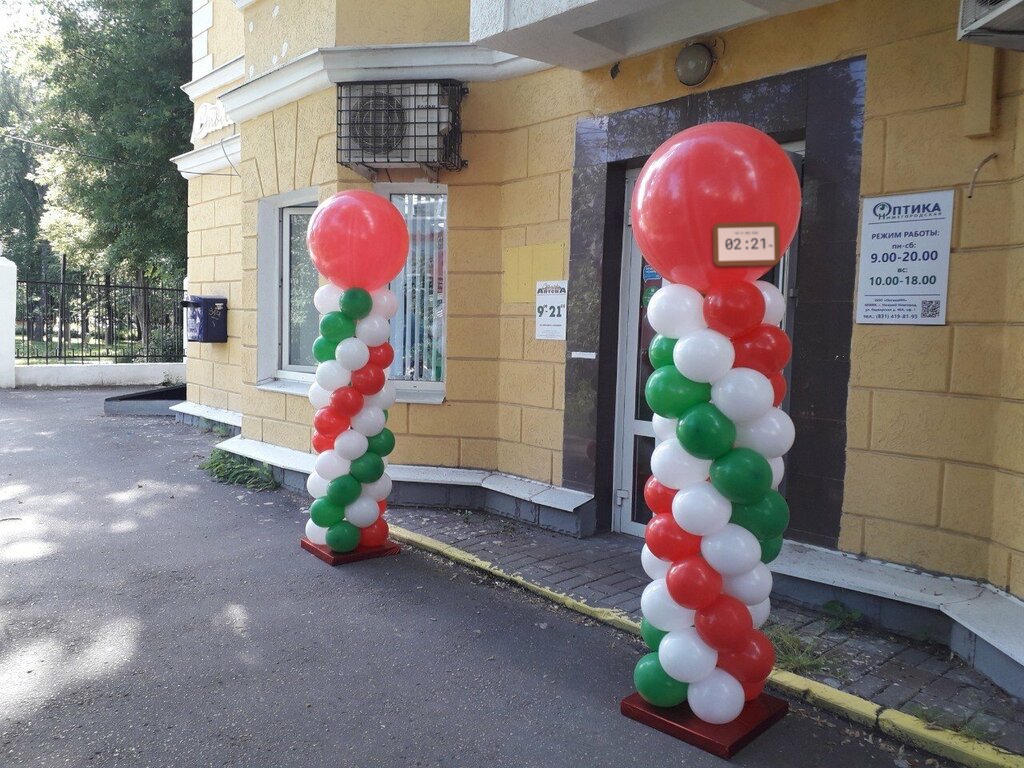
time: **2:21**
